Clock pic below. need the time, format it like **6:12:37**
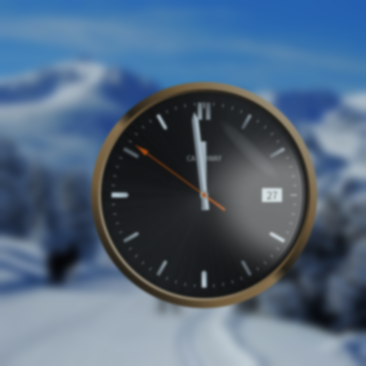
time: **11:58:51**
